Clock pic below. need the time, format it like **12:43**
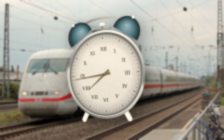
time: **7:44**
